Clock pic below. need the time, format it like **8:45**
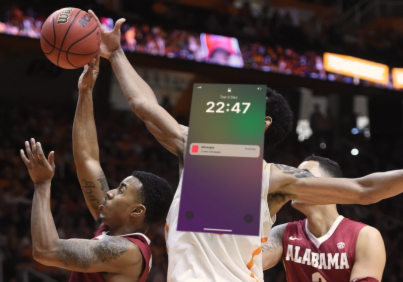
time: **22:47**
